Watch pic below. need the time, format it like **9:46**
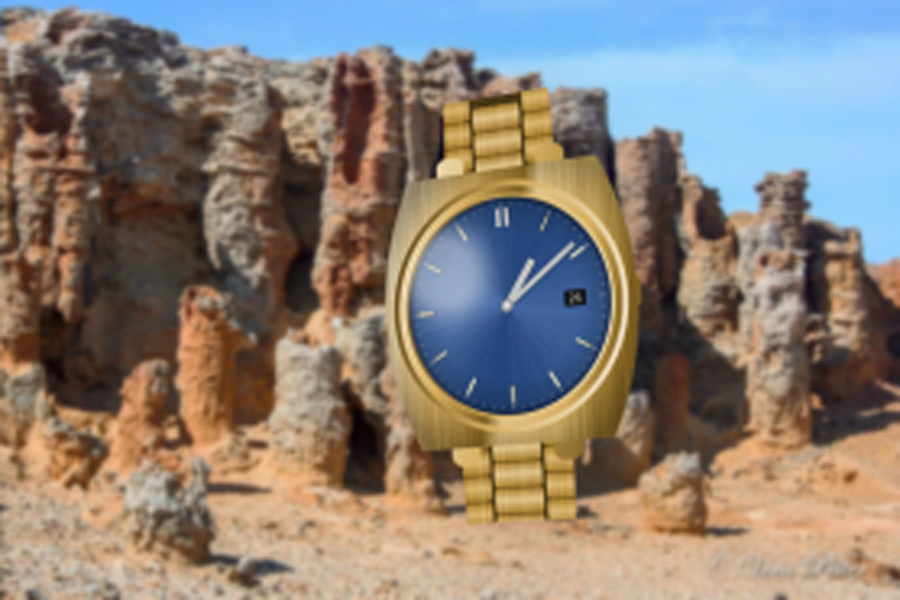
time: **1:09**
